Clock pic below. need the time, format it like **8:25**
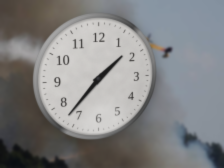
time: **1:37**
